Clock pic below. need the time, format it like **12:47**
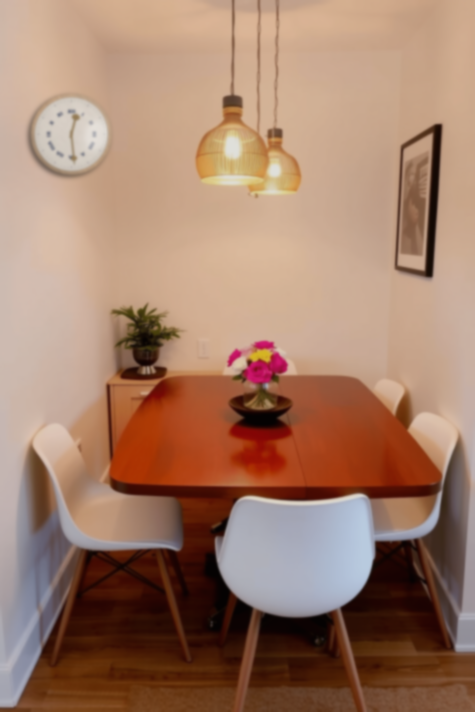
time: **12:29**
